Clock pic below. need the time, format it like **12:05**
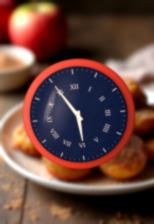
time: **5:55**
